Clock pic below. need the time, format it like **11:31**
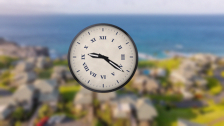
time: **9:21**
